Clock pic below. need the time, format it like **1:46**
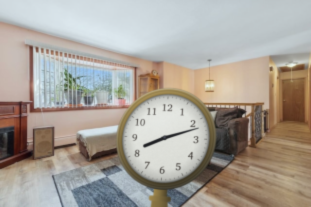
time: **8:12**
